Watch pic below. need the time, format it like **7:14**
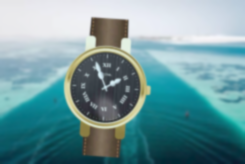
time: **1:56**
